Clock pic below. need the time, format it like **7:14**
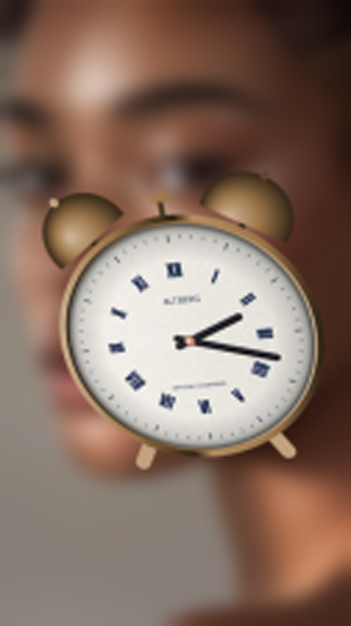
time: **2:18**
